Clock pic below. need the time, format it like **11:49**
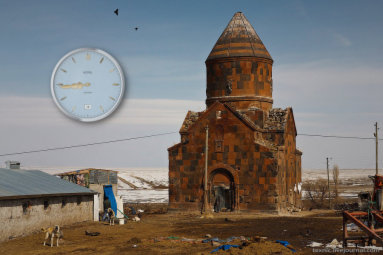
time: **8:44**
